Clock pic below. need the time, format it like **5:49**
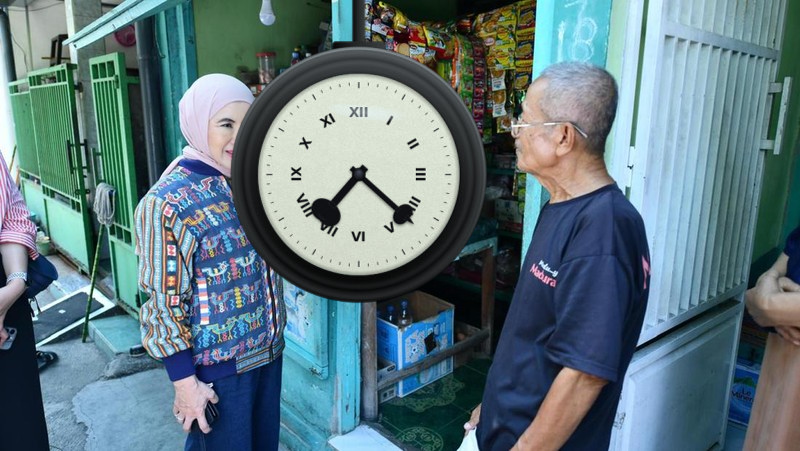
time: **7:22**
